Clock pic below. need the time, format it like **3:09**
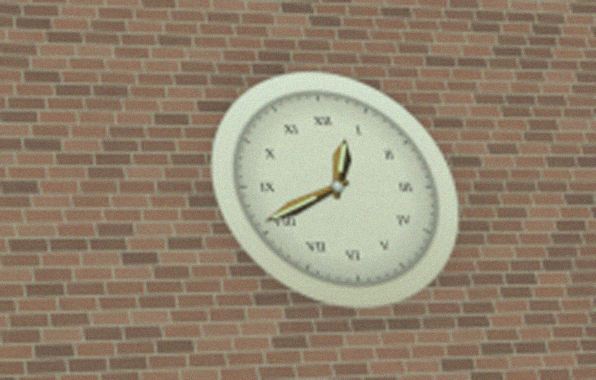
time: **12:41**
